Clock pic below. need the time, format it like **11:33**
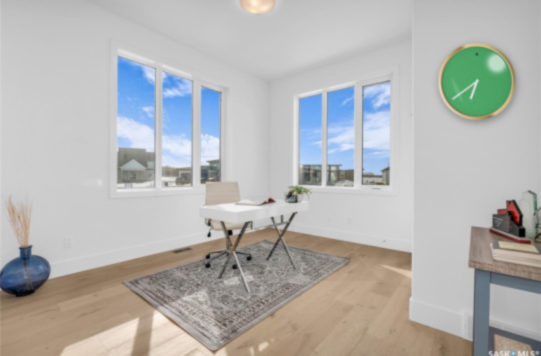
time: **6:39**
